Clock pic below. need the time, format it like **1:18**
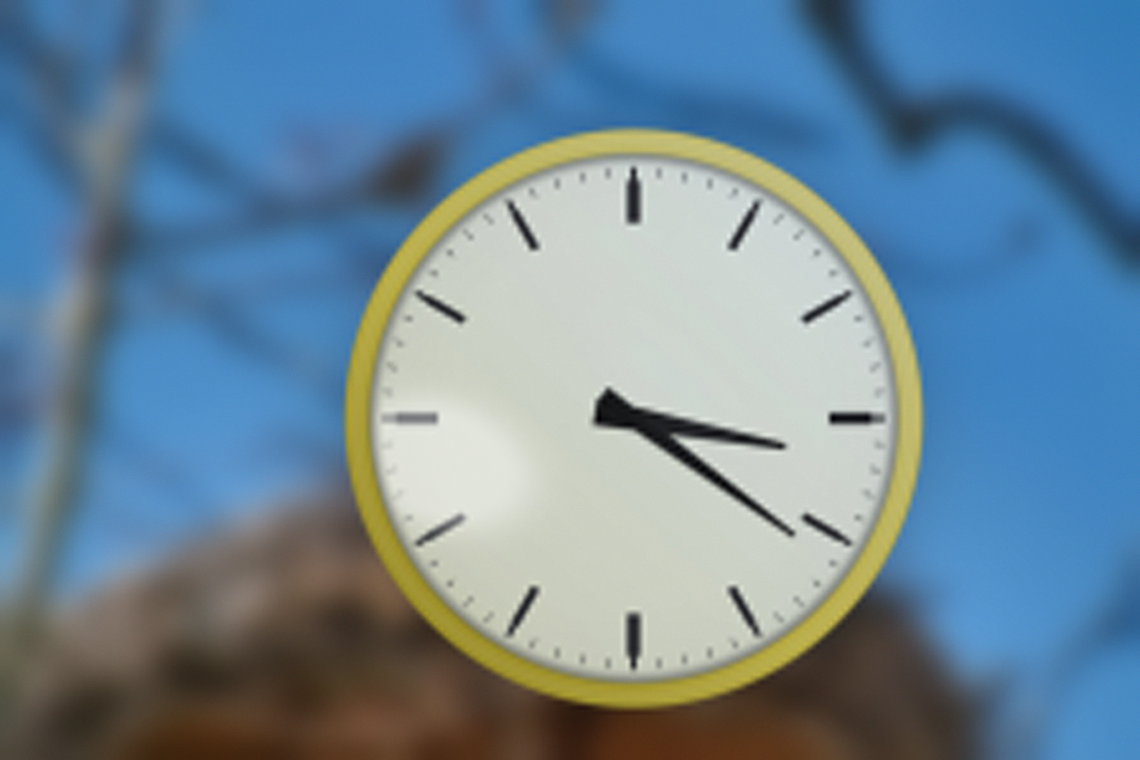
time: **3:21**
